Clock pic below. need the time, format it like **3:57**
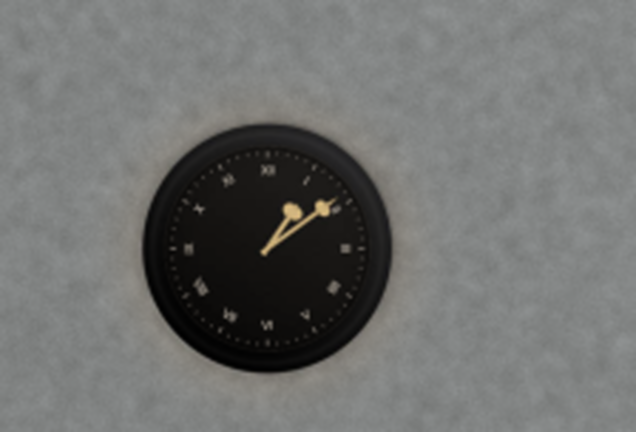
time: **1:09**
